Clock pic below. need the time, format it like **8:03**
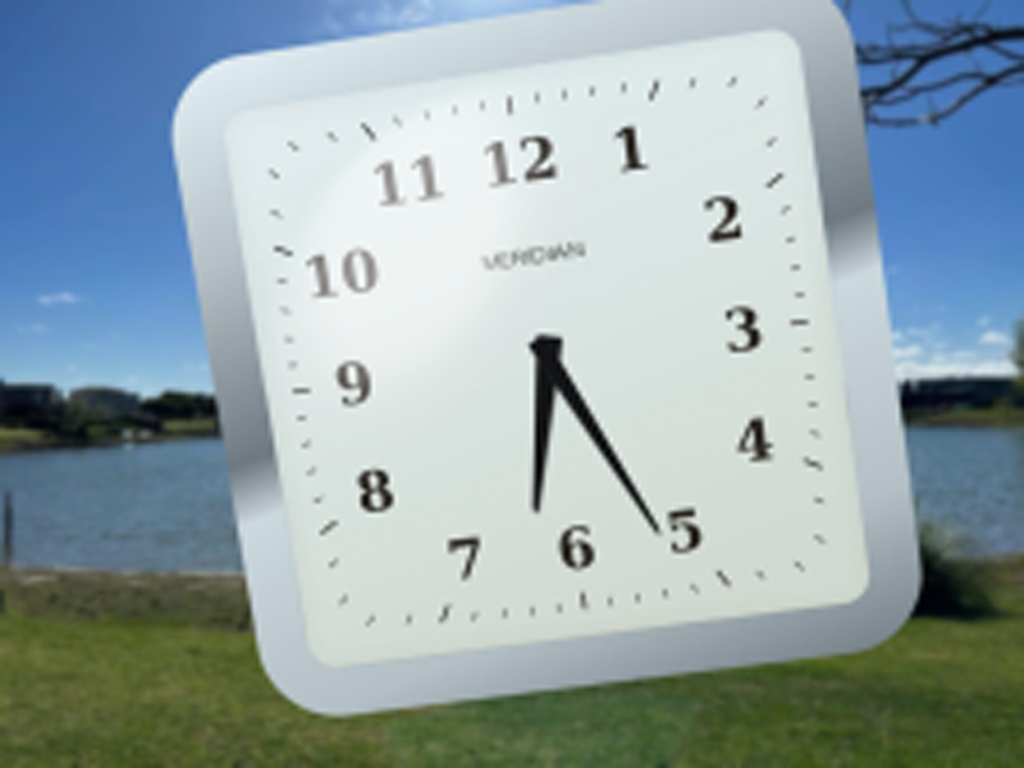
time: **6:26**
